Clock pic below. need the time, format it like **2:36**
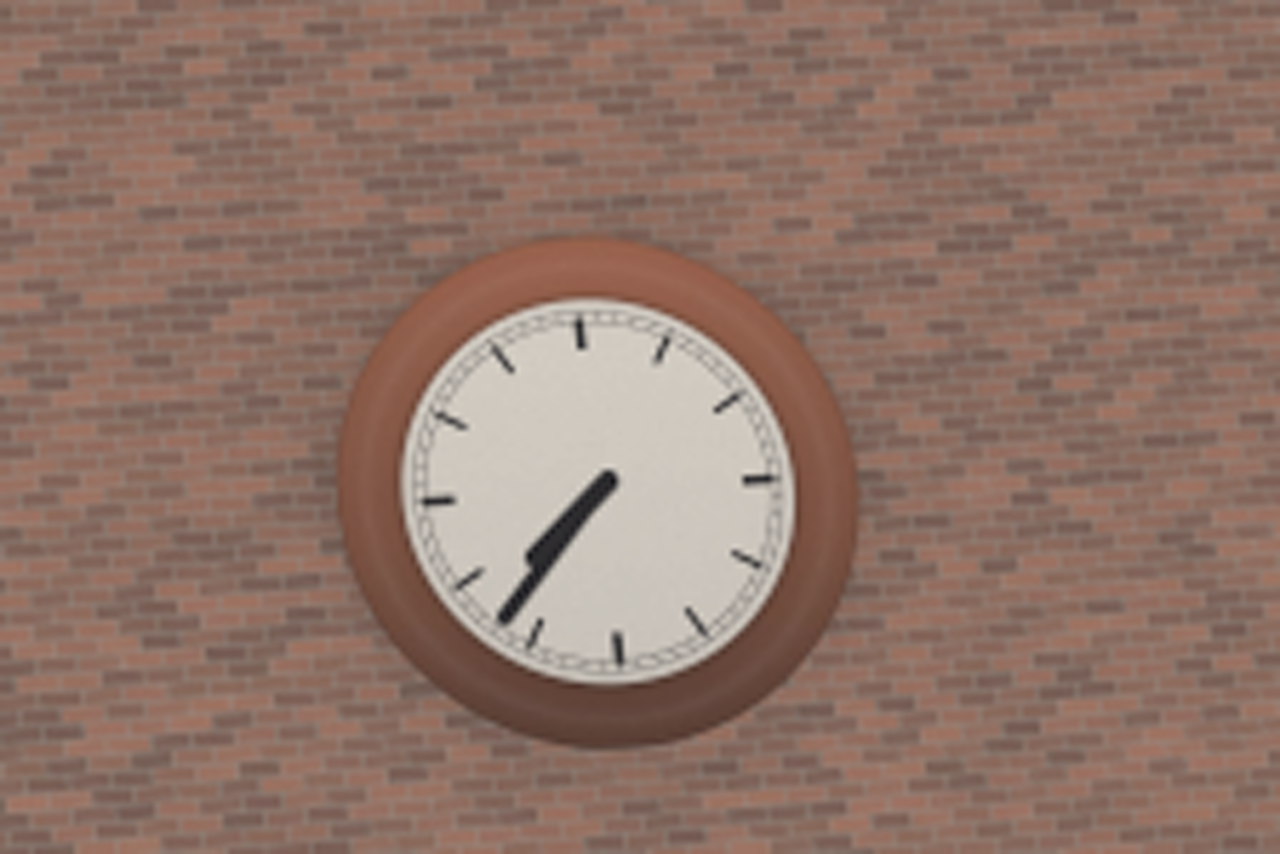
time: **7:37**
